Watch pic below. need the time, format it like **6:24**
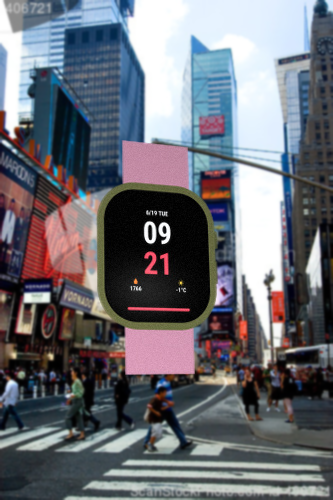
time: **9:21**
